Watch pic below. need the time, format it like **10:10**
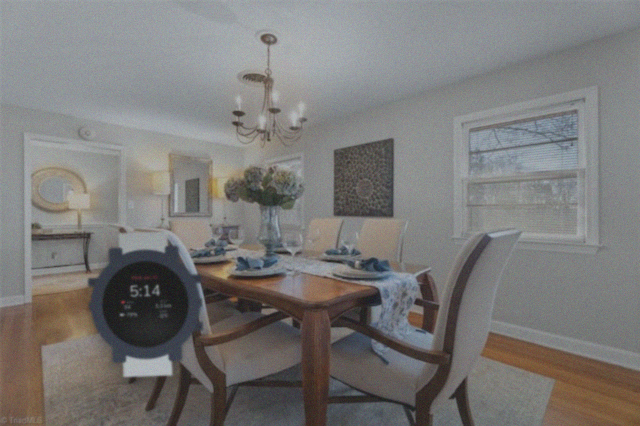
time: **5:14**
